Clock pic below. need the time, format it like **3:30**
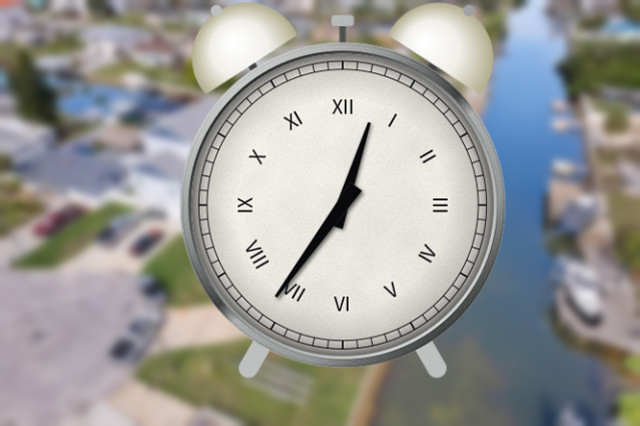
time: **12:36**
